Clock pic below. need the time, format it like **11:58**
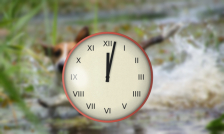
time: **12:02**
